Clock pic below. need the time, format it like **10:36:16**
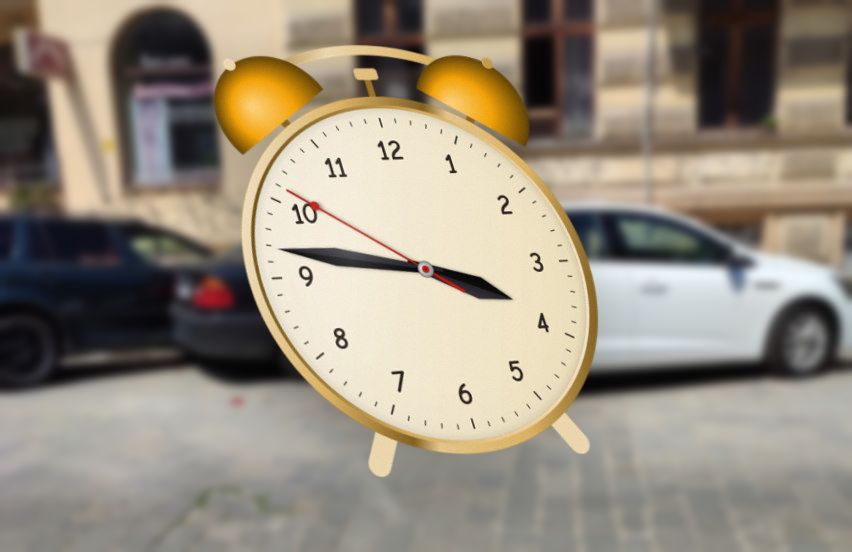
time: **3:46:51**
